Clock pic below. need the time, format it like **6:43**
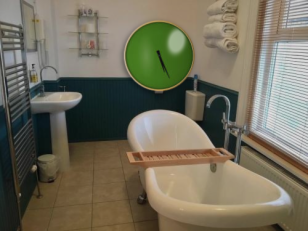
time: **5:26**
